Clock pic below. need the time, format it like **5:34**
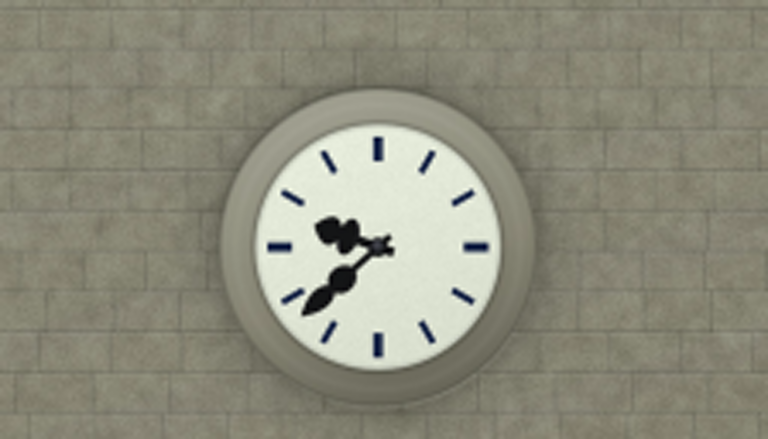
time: **9:38**
